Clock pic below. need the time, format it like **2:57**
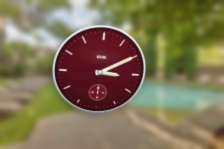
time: **3:10**
